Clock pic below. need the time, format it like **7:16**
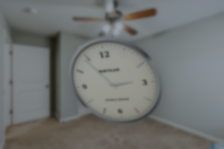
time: **2:54**
